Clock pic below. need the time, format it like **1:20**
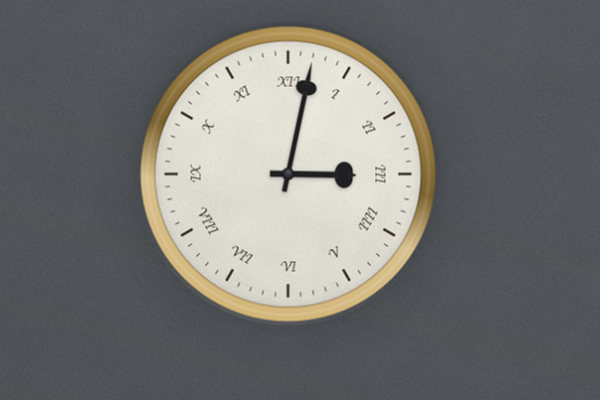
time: **3:02**
